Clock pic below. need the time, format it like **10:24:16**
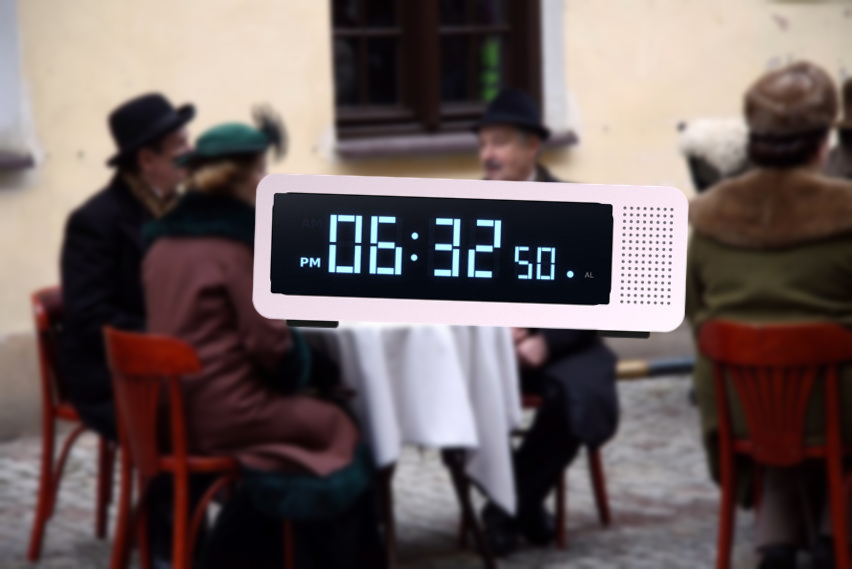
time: **6:32:50**
